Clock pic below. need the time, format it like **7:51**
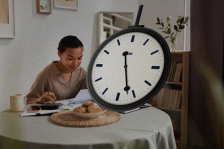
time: **11:27**
